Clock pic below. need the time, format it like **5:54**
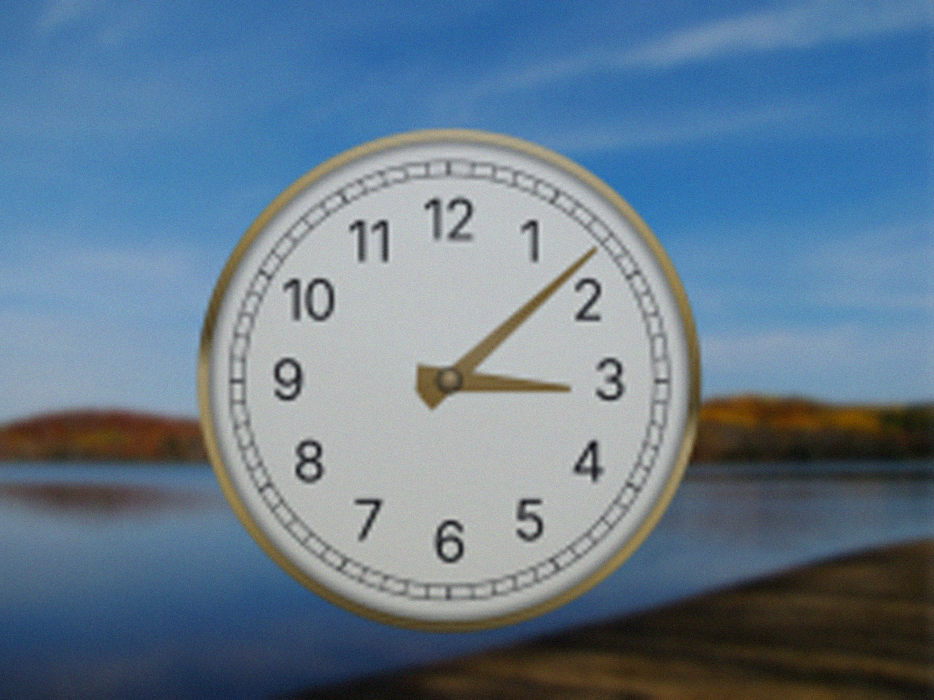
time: **3:08**
